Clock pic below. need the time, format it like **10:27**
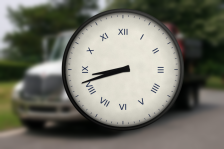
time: **8:42**
